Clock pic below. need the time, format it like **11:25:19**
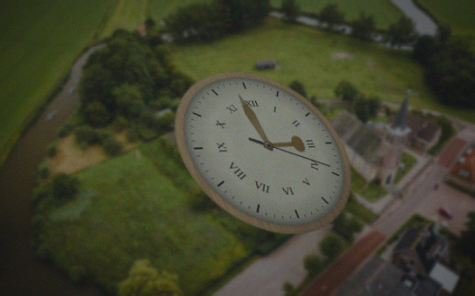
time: **2:58:19**
